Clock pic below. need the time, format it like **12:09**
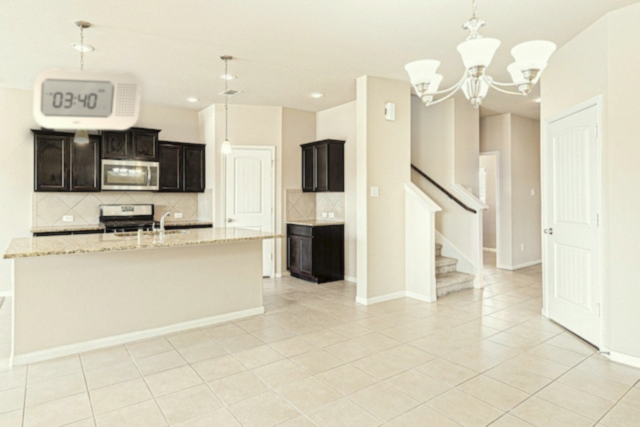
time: **3:40**
